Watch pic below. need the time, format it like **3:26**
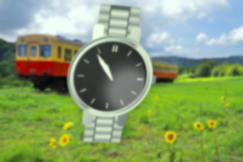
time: **10:54**
